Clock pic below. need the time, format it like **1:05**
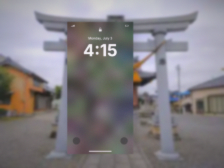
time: **4:15**
